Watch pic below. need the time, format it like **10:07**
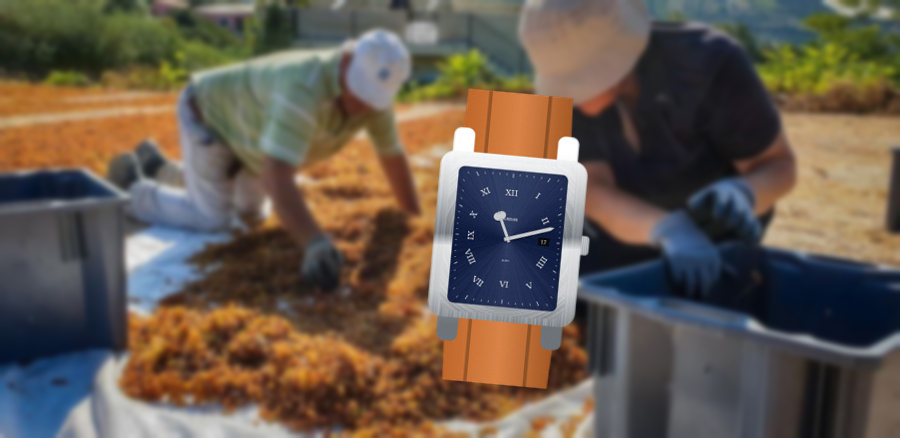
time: **11:12**
